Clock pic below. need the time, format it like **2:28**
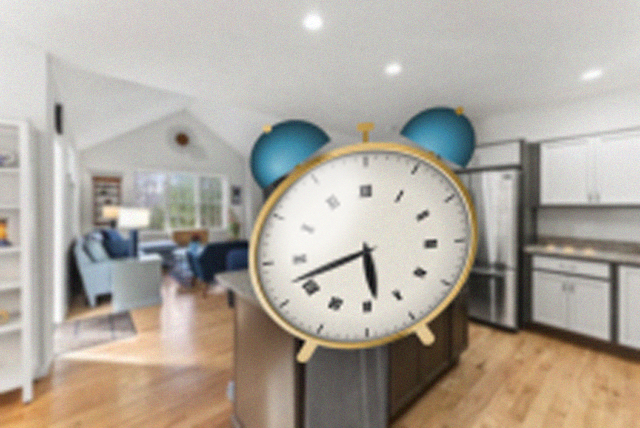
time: **5:42**
